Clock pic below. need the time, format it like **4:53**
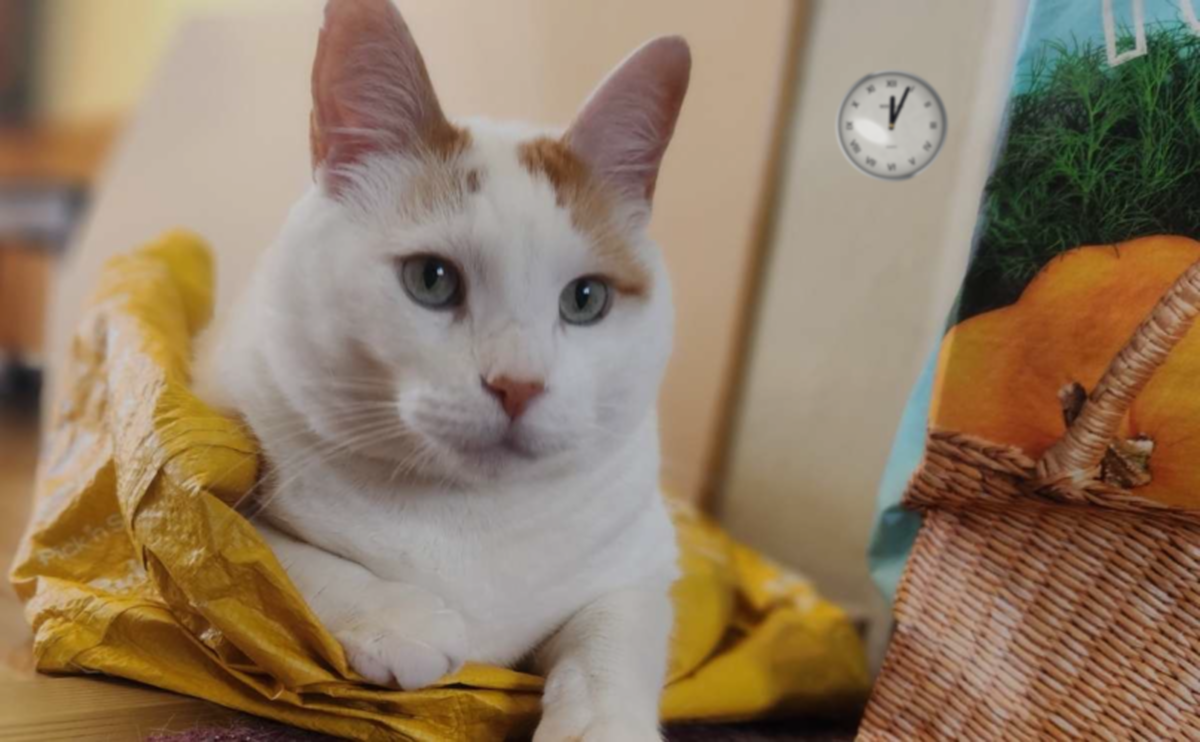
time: **12:04**
